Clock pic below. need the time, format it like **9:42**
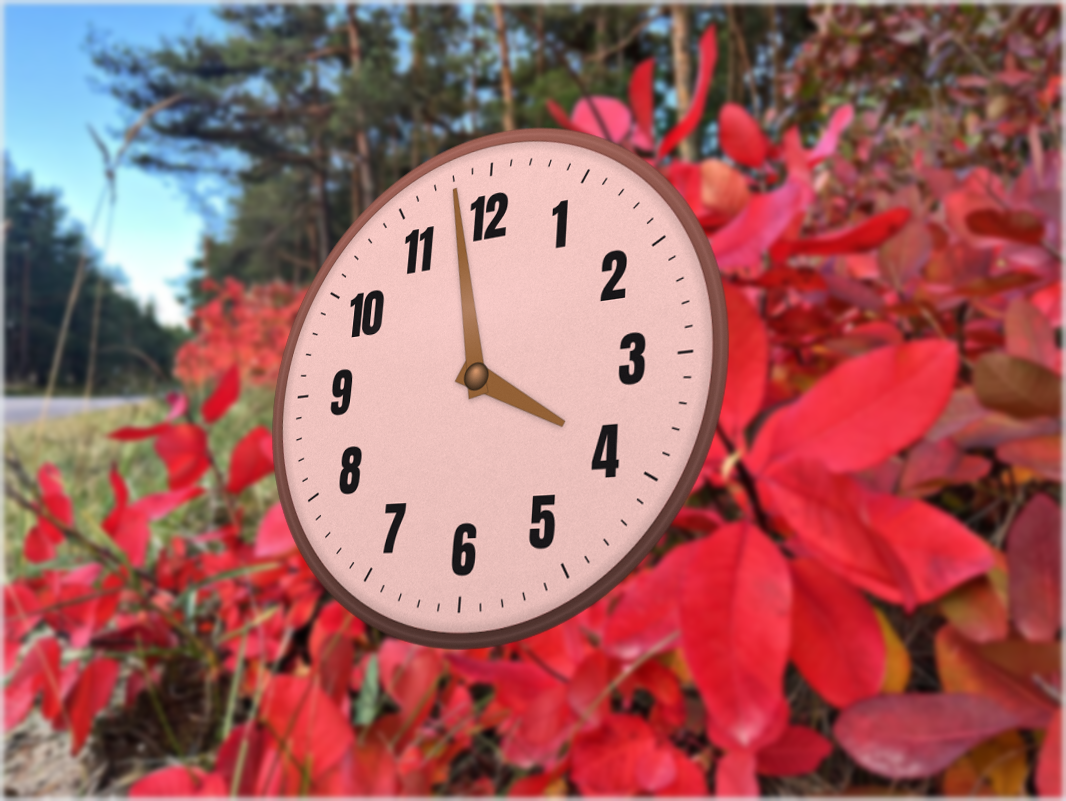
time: **3:58**
